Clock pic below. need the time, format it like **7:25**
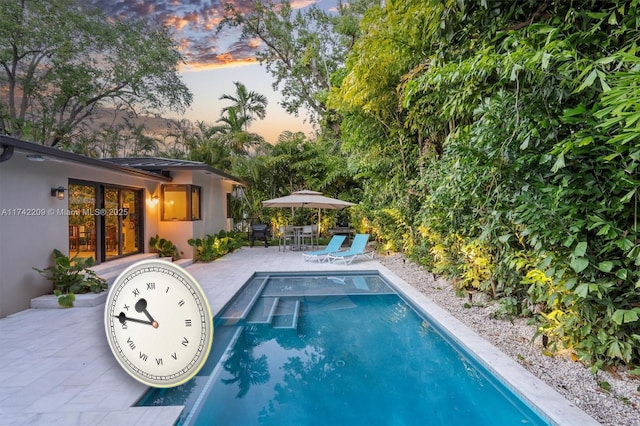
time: **10:47**
